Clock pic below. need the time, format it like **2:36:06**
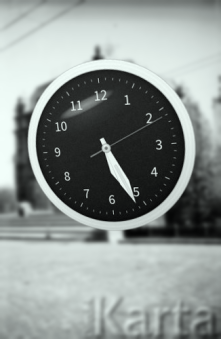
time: **5:26:11**
